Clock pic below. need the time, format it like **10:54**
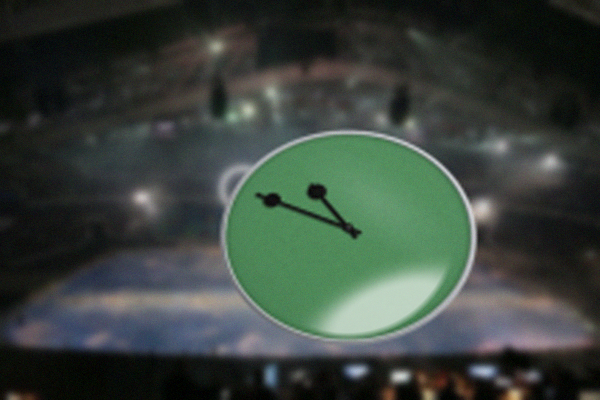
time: **10:49**
